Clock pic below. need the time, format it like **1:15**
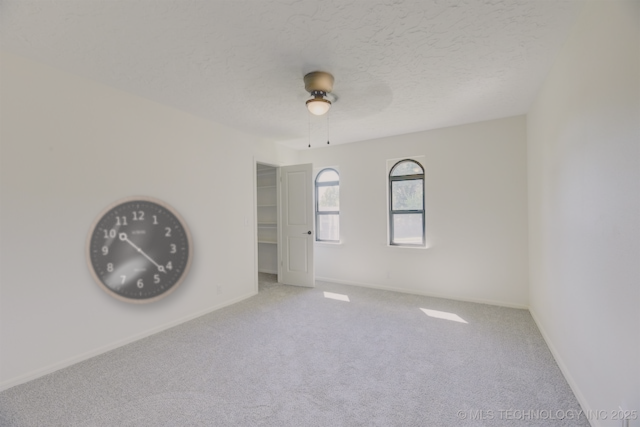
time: **10:22**
